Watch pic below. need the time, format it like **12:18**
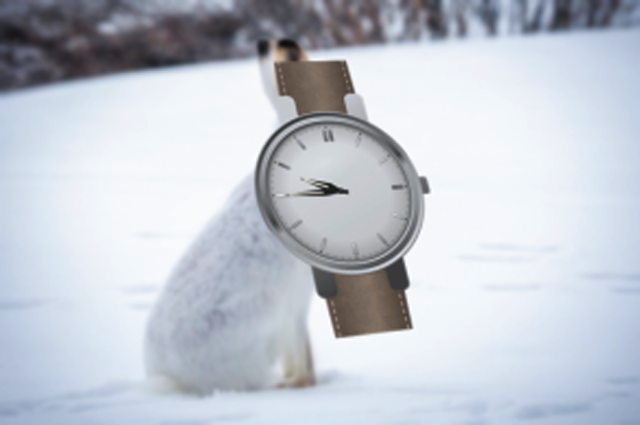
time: **9:45**
